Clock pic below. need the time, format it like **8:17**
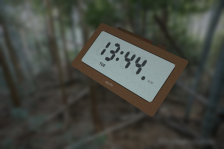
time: **13:44**
